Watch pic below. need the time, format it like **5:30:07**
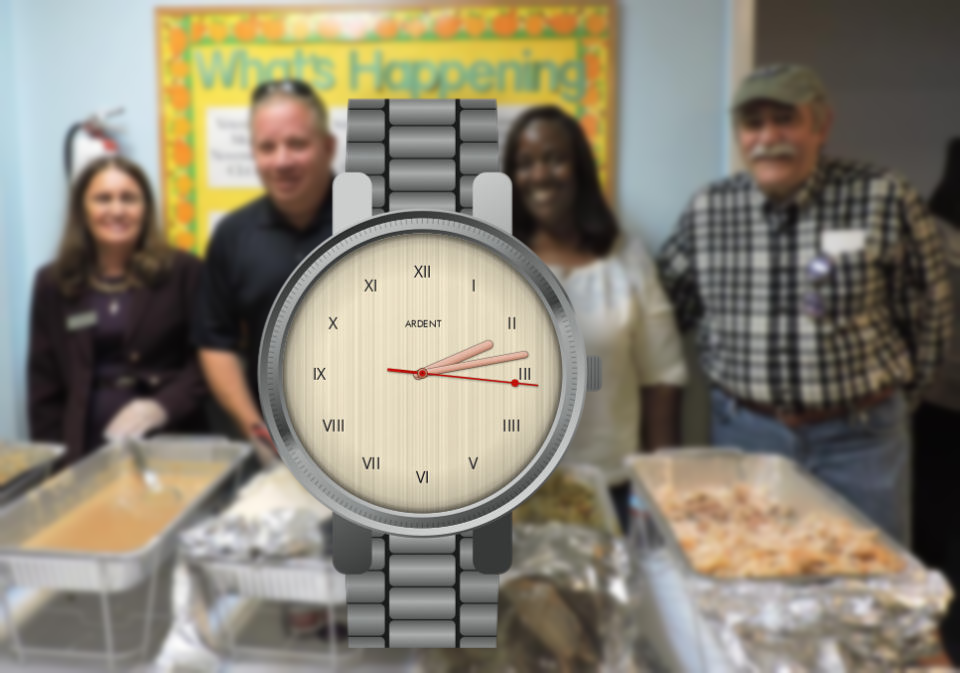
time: **2:13:16**
